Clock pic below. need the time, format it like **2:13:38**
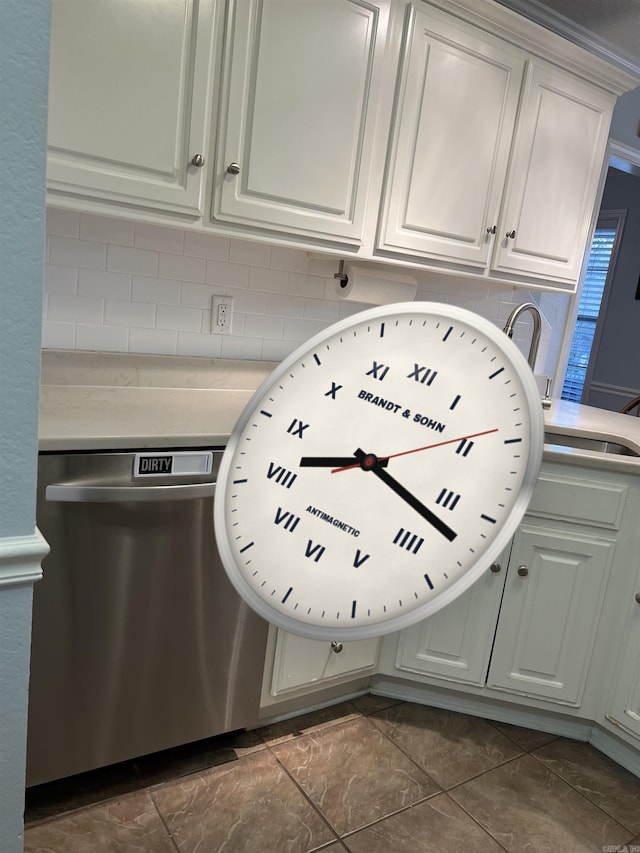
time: **8:17:09**
